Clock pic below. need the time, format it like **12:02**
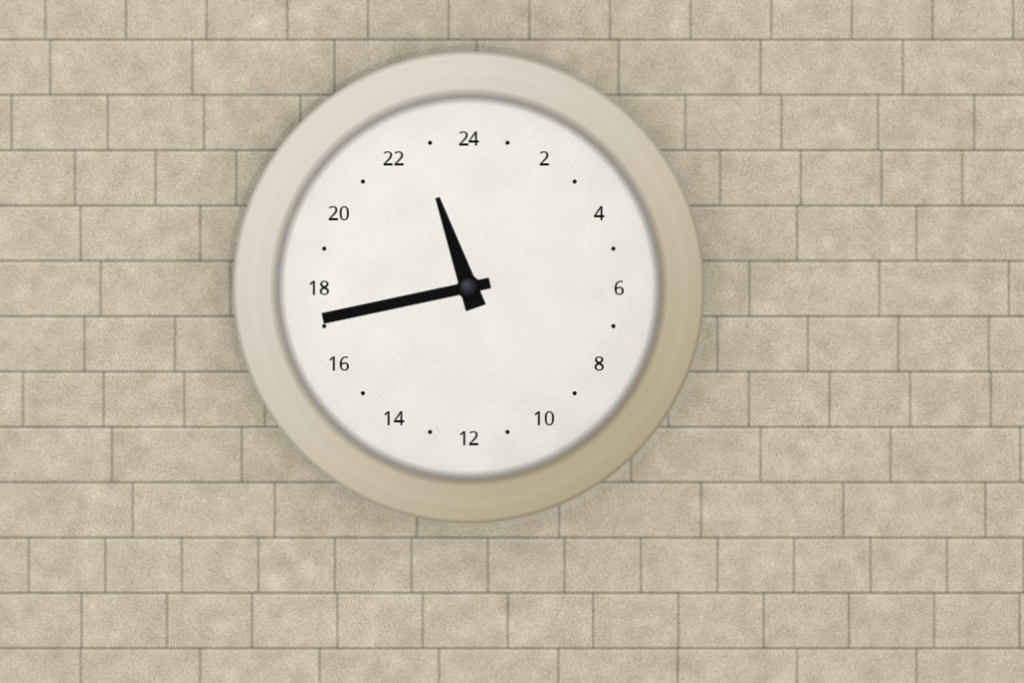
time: **22:43**
